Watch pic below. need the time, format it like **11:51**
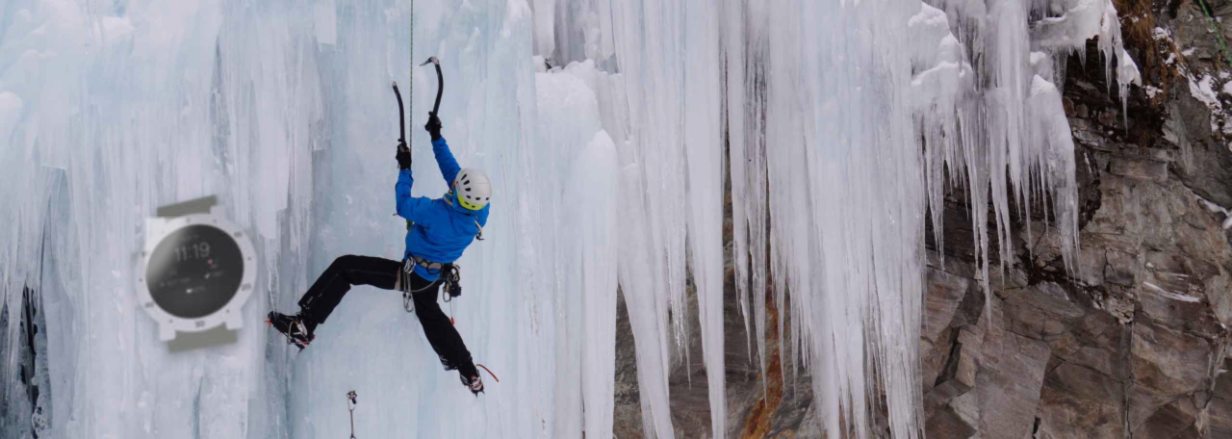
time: **11:19**
